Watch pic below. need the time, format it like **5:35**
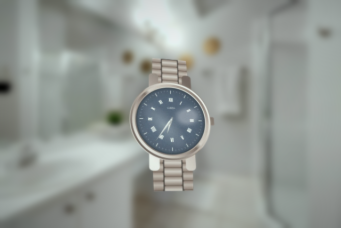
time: **6:36**
